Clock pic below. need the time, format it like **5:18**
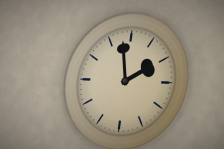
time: **1:58**
